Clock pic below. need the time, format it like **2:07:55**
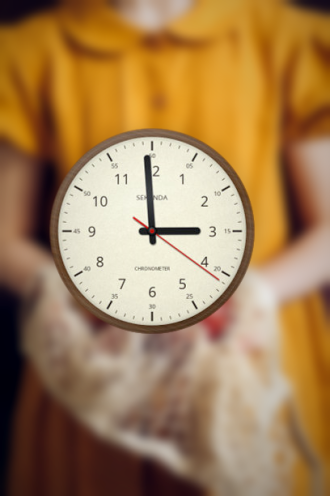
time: **2:59:21**
